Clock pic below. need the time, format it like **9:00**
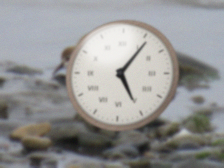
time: **5:06**
